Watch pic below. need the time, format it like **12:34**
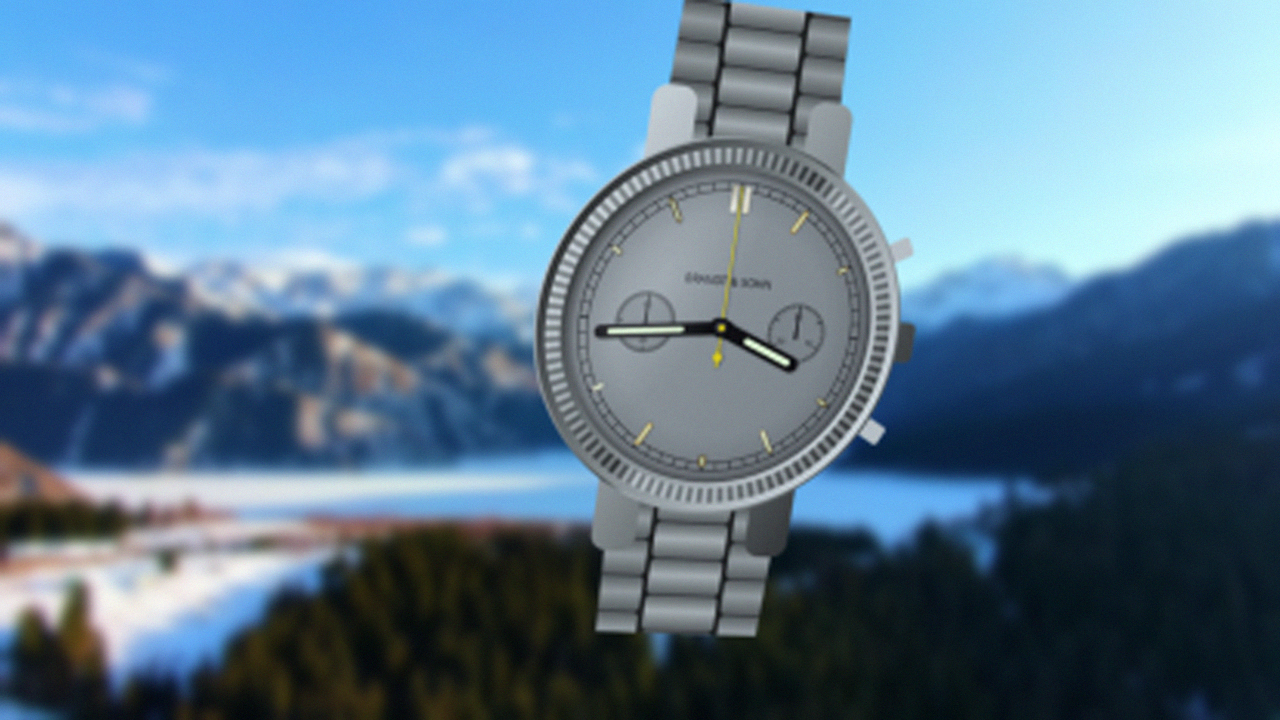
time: **3:44**
